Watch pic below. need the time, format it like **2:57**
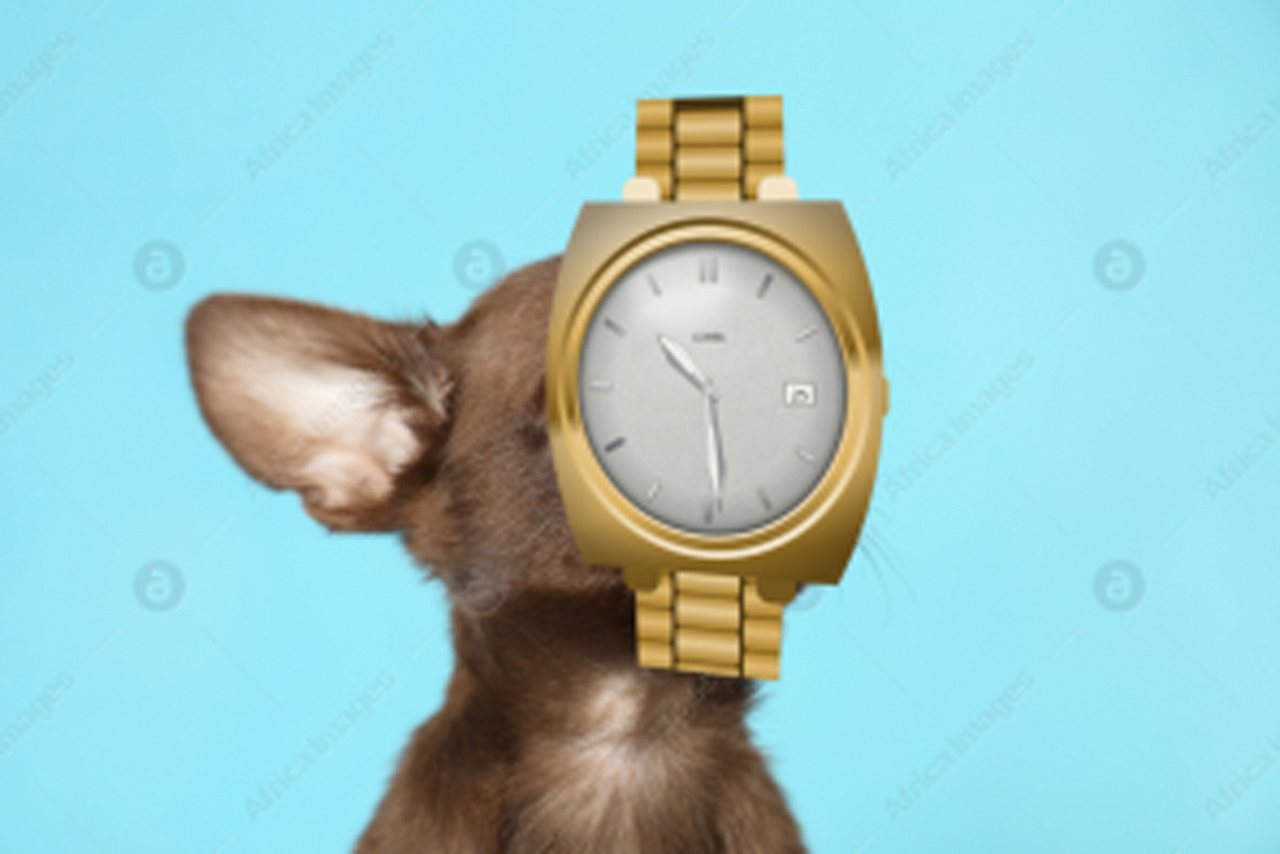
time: **10:29**
